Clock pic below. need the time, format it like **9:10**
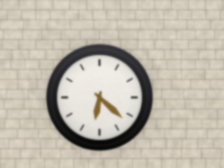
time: **6:22**
